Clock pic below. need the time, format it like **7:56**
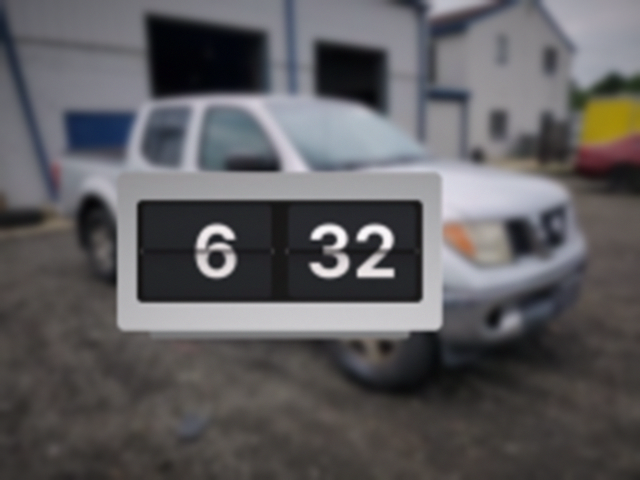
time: **6:32**
